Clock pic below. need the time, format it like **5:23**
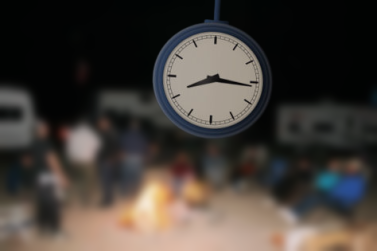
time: **8:16**
